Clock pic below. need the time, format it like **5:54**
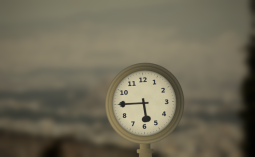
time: **5:45**
